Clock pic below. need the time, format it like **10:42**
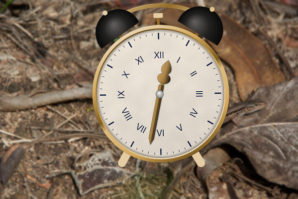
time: **12:32**
